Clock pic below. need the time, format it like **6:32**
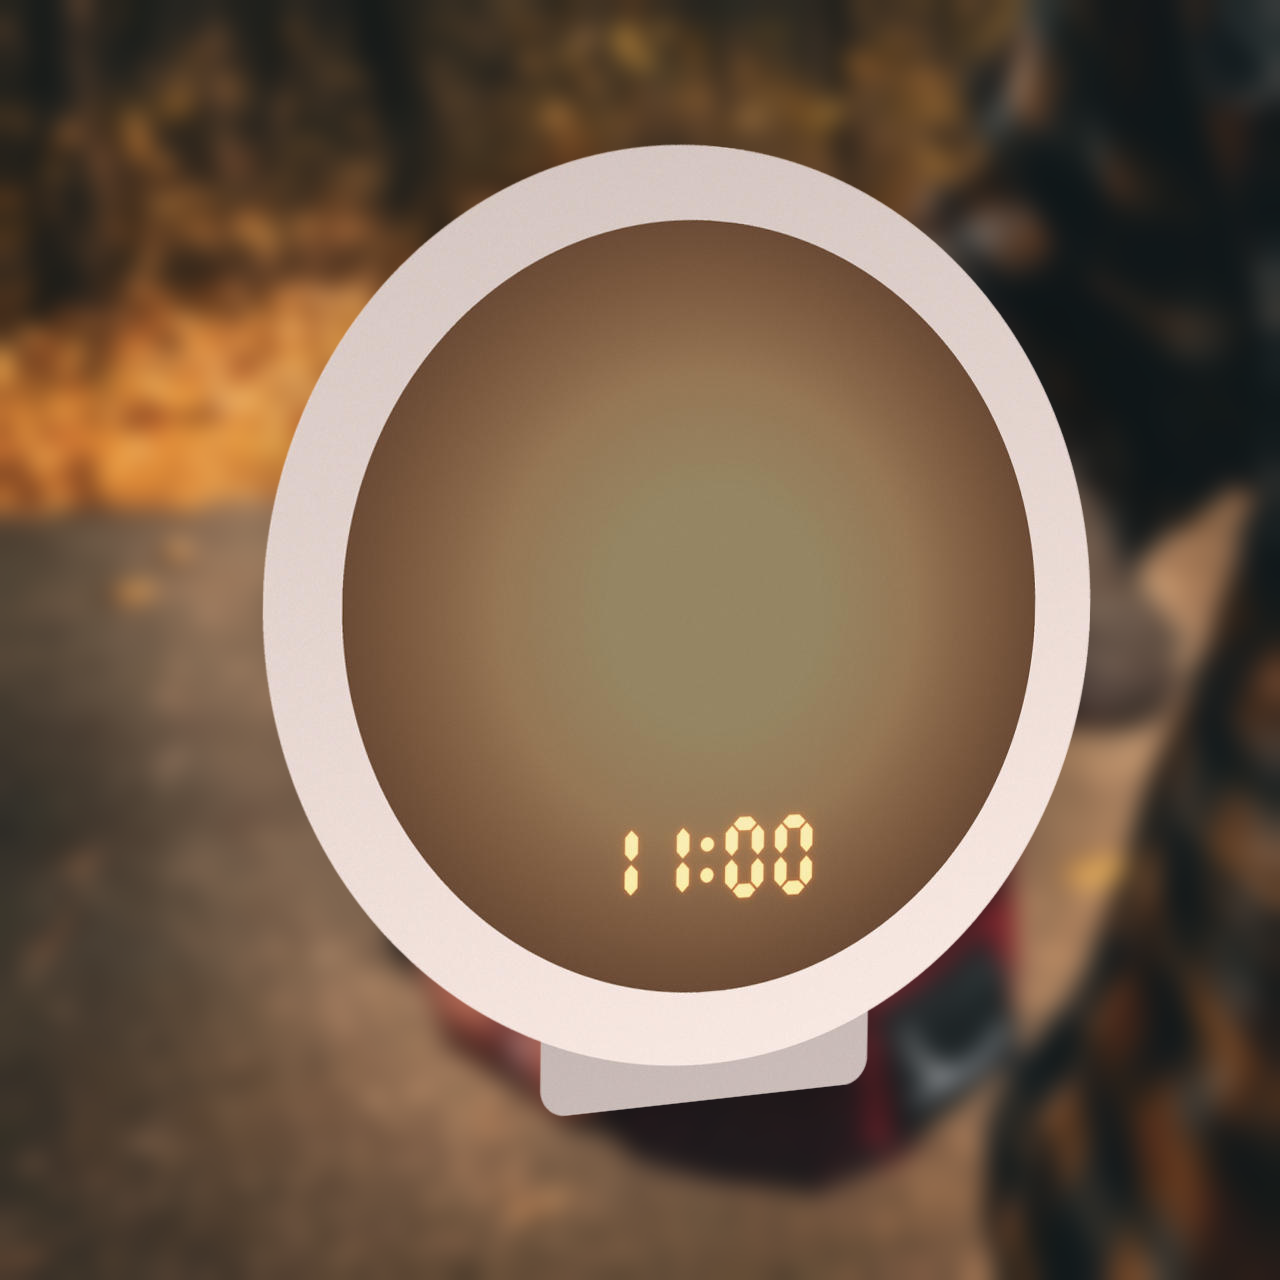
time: **11:00**
